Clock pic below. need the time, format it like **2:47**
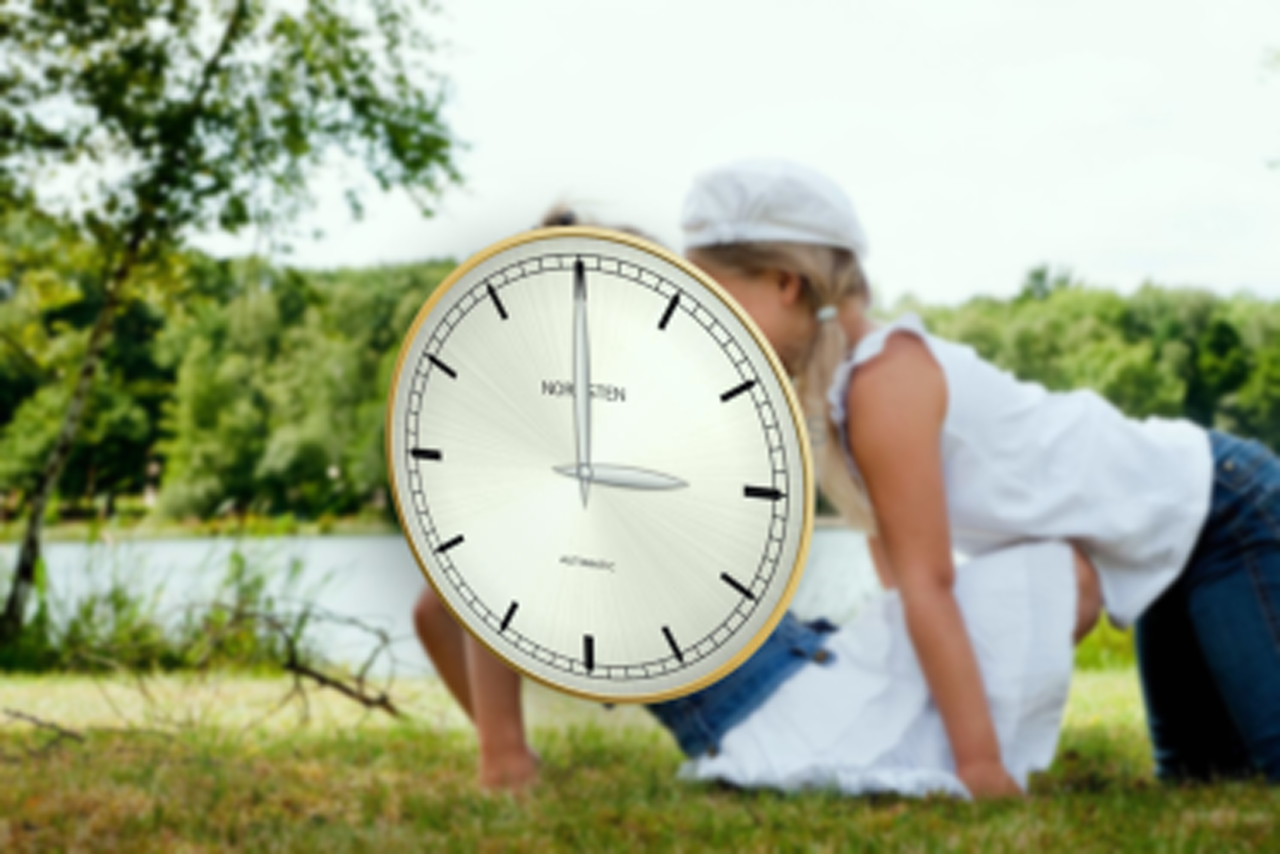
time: **3:00**
